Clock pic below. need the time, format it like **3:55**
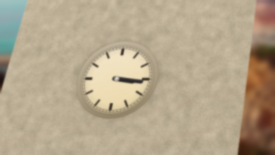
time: **3:16**
